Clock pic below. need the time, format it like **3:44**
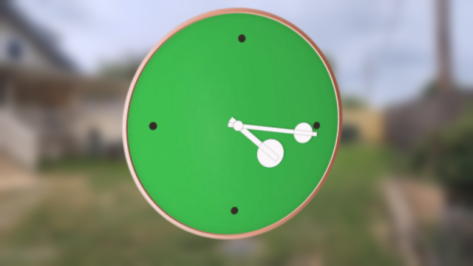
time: **4:16**
